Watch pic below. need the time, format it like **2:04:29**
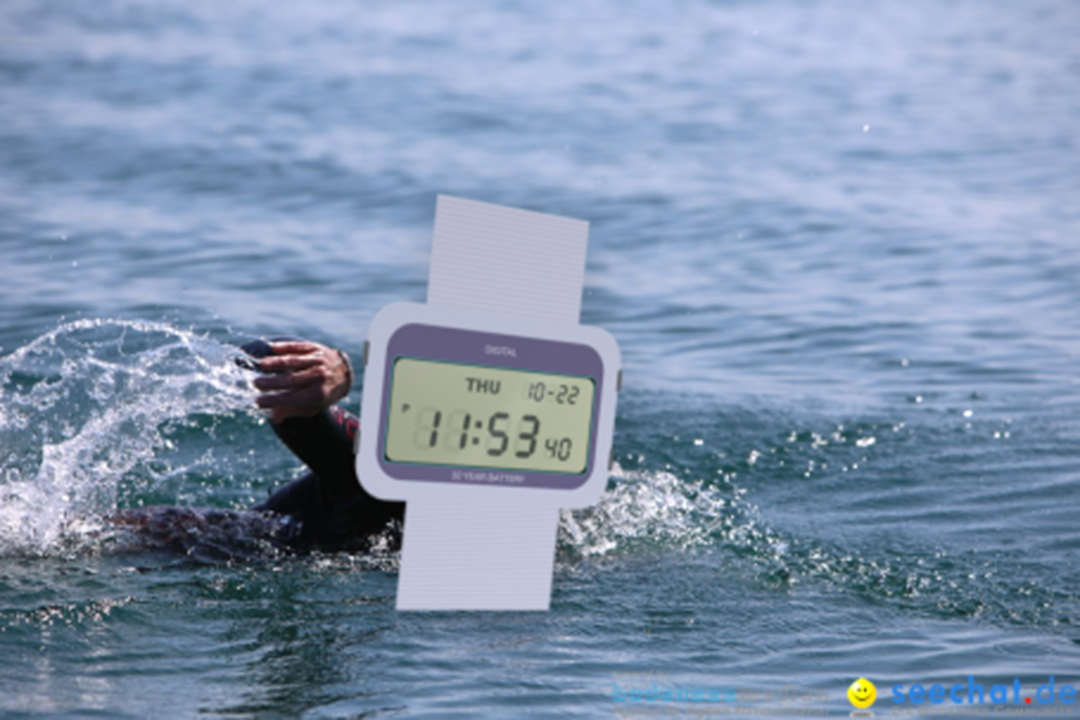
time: **11:53:40**
